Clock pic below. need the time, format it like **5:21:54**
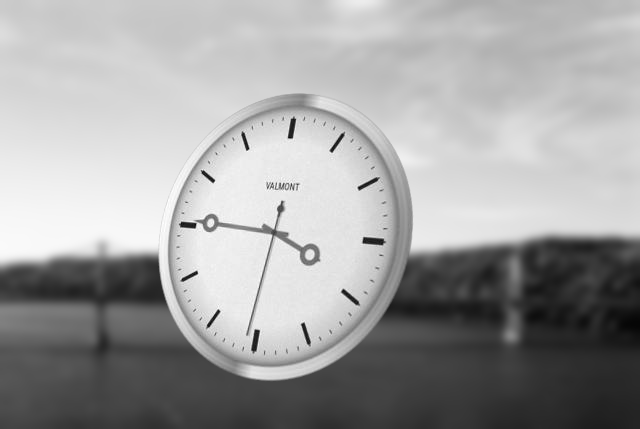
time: **3:45:31**
